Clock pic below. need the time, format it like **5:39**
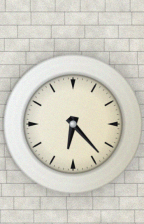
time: **6:23**
